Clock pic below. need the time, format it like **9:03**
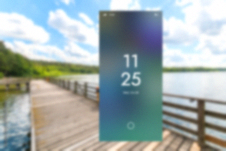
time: **11:25**
